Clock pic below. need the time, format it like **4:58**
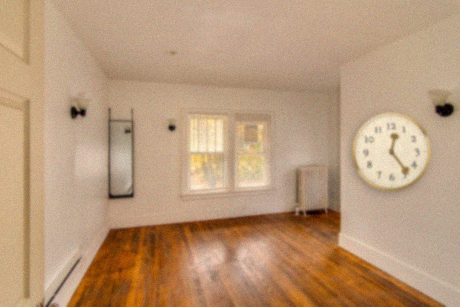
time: **12:24**
